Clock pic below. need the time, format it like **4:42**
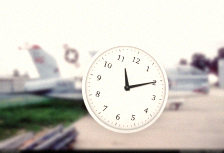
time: **11:10**
